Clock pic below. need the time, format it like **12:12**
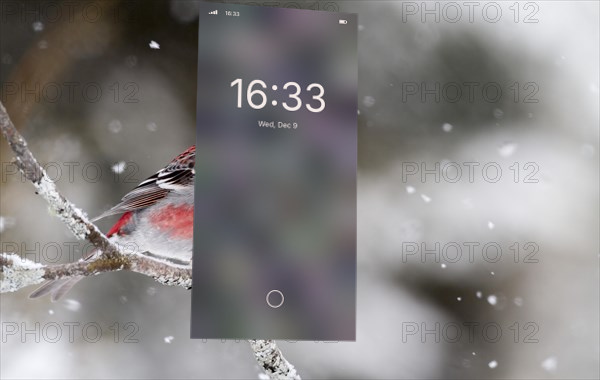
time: **16:33**
